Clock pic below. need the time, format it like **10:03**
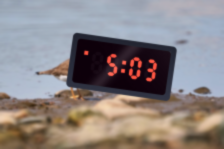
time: **5:03**
